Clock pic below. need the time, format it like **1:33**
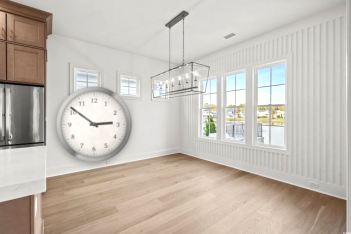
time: **2:51**
